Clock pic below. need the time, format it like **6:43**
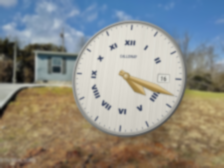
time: **4:18**
